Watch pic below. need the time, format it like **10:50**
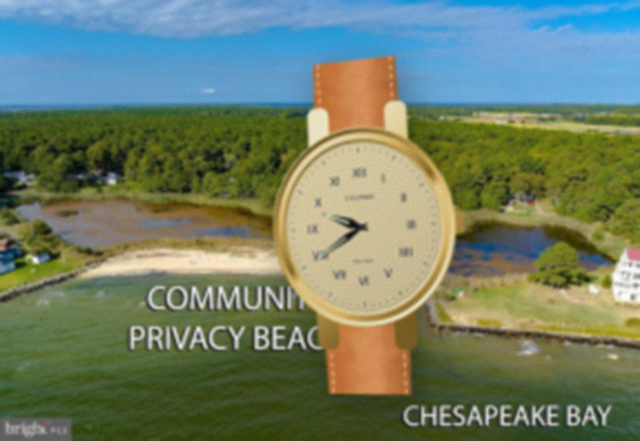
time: **9:40**
